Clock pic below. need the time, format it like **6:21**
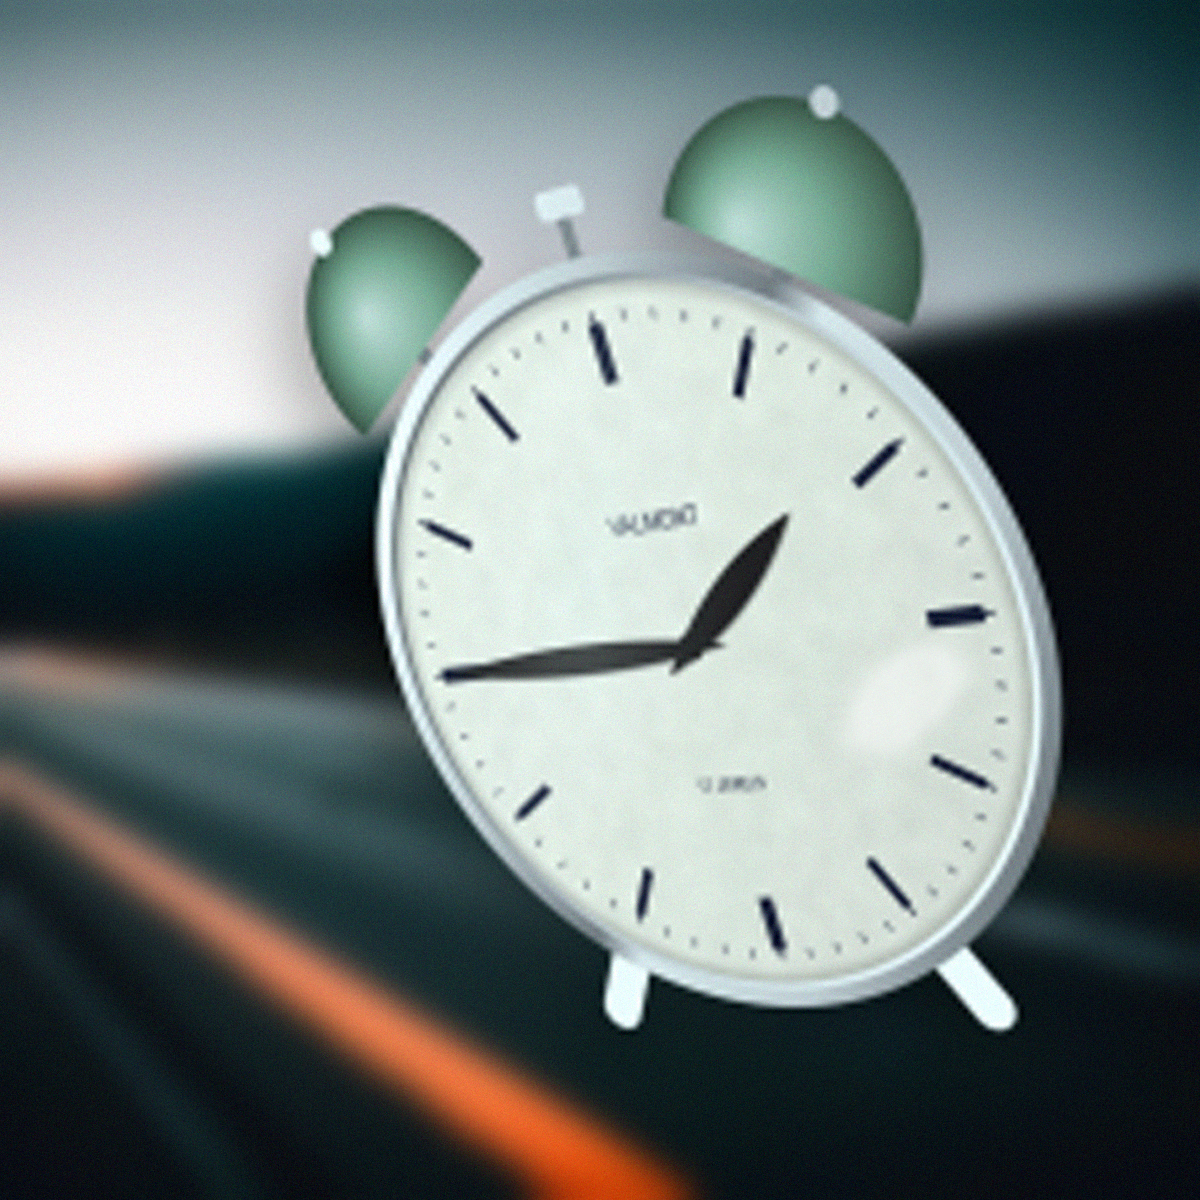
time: **1:45**
